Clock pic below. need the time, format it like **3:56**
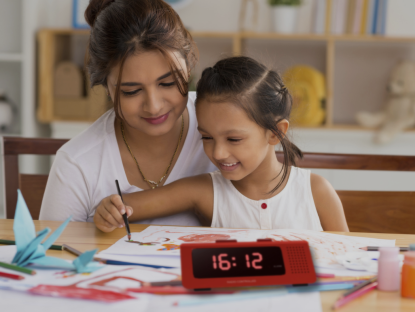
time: **16:12**
